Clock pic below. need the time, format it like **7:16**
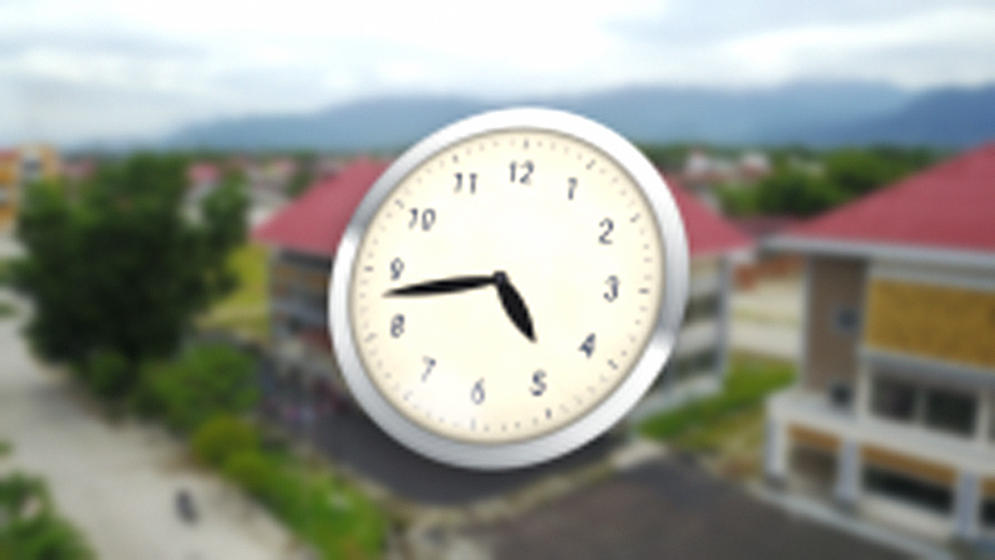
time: **4:43**
